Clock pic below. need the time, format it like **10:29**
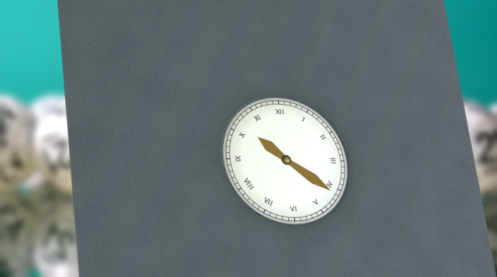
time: **10:21**
